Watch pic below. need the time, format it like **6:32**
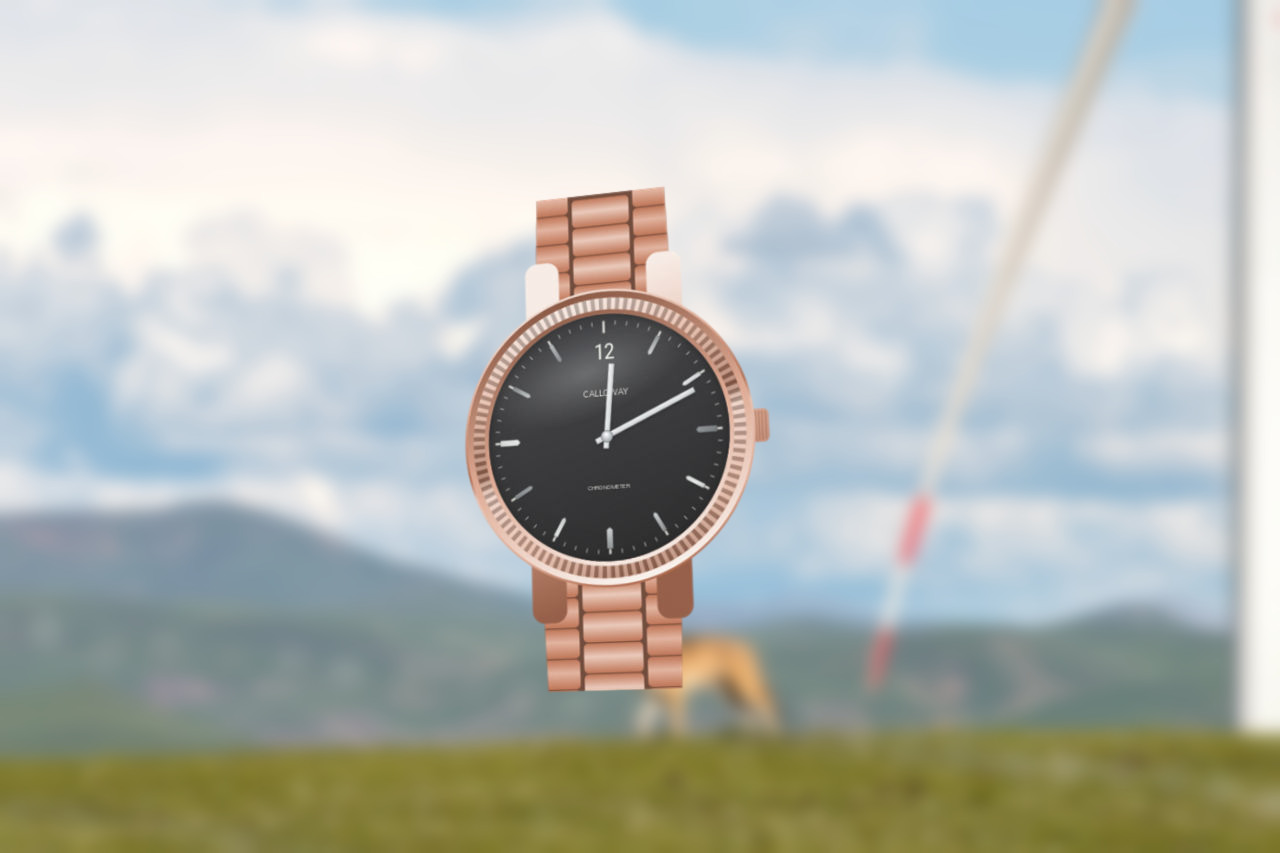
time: **12:11**
